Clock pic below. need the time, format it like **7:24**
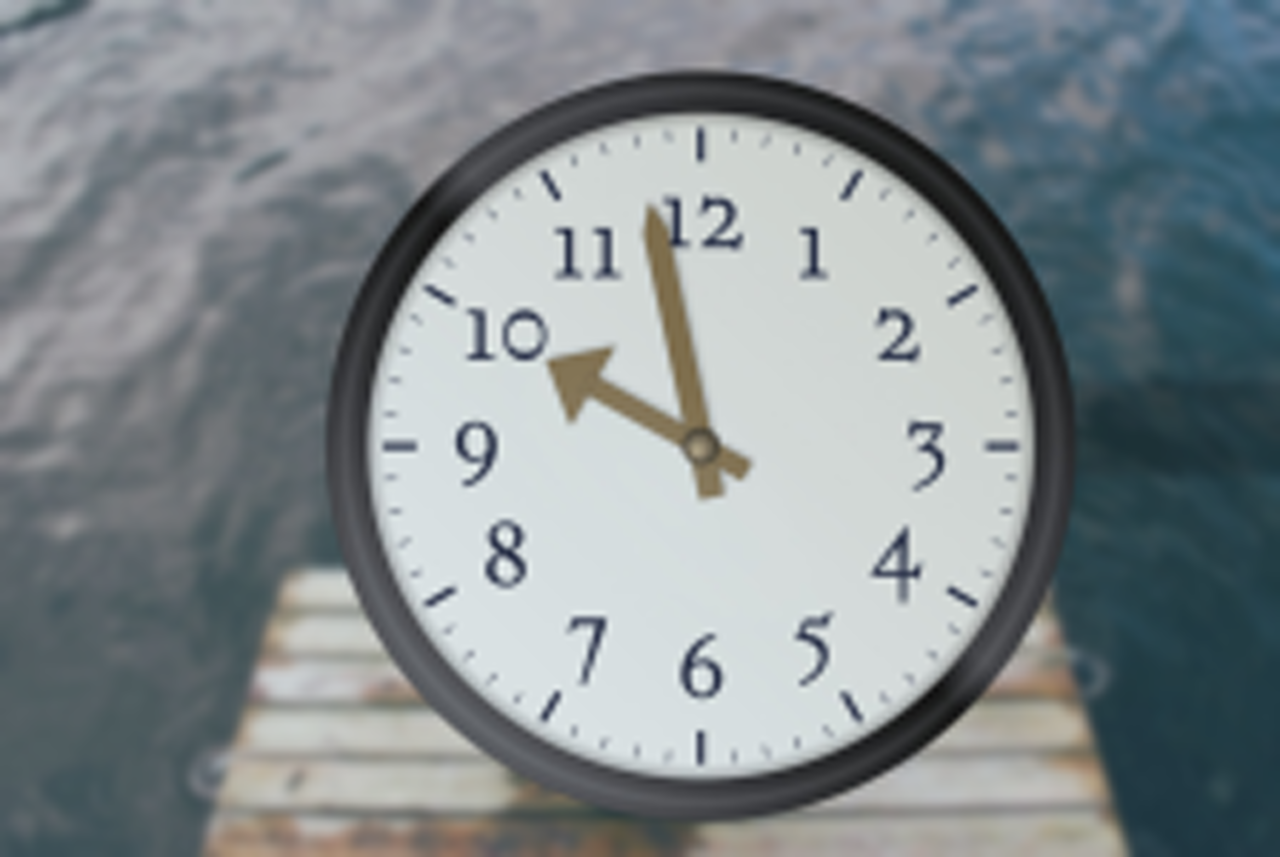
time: **9:58**
